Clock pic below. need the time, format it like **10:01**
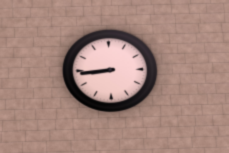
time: **8:44**
